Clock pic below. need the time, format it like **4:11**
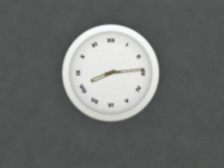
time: **8:14**
